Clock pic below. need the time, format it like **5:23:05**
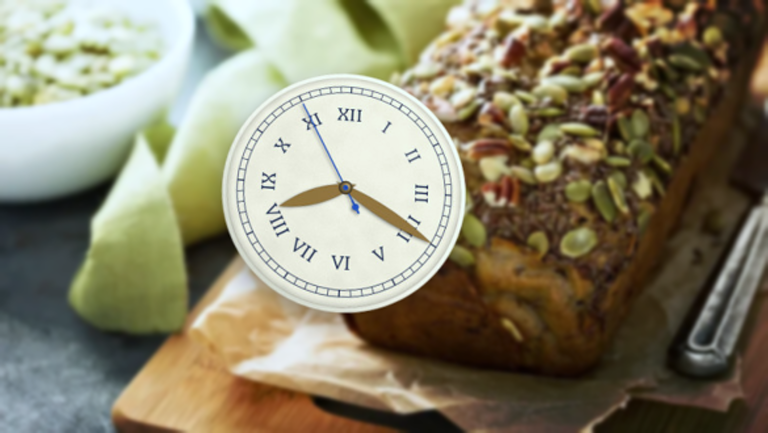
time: **8:19:55**
